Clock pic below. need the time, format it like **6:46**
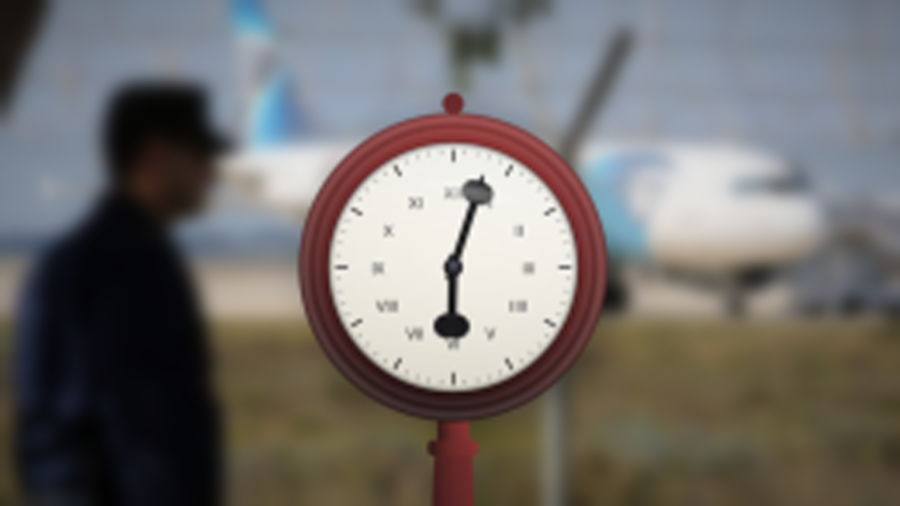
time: **6:03**
